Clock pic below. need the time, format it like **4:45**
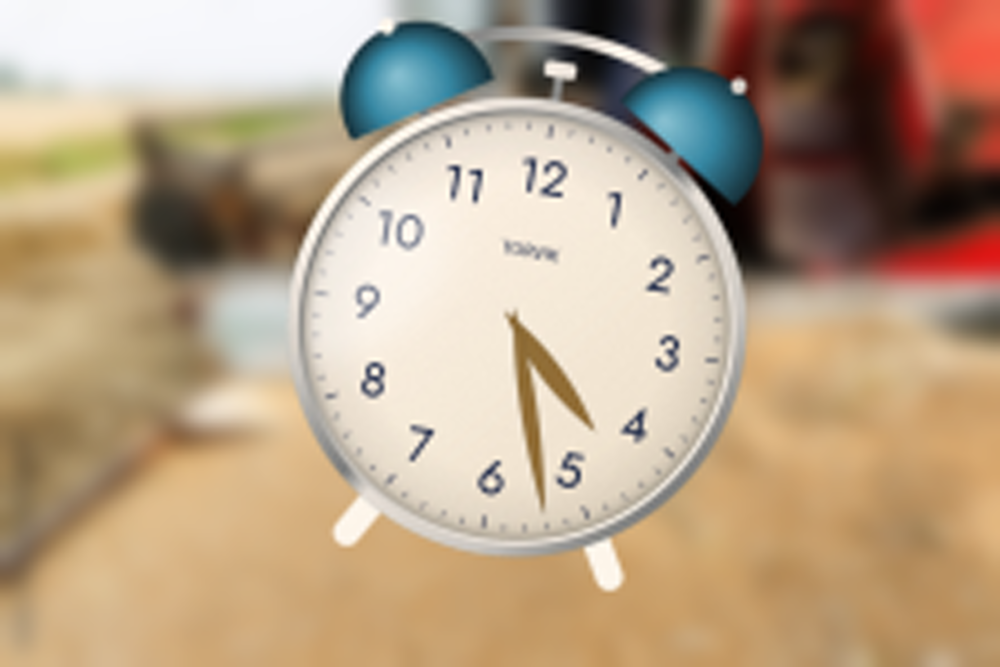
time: **4:27**
